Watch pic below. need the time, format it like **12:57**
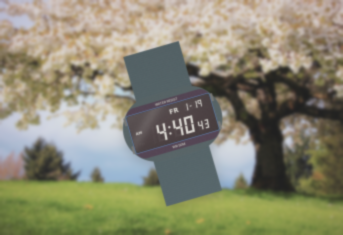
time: **4:40**
